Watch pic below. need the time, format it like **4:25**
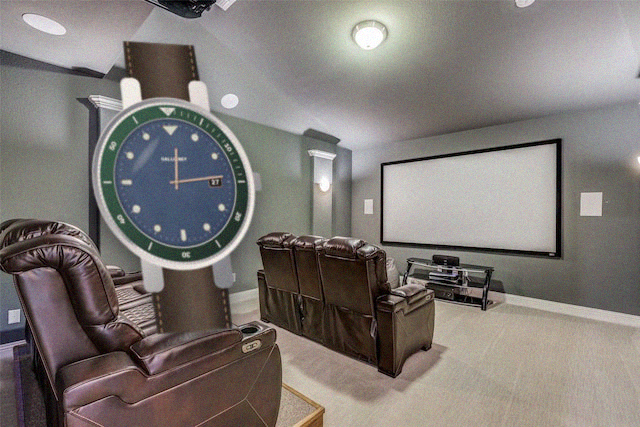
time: **12:14**
